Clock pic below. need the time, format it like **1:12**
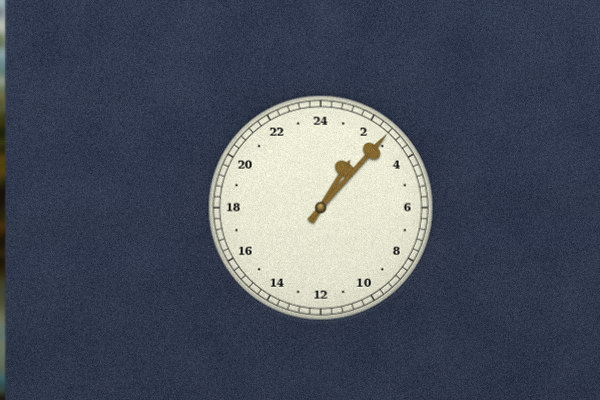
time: **2:07**
